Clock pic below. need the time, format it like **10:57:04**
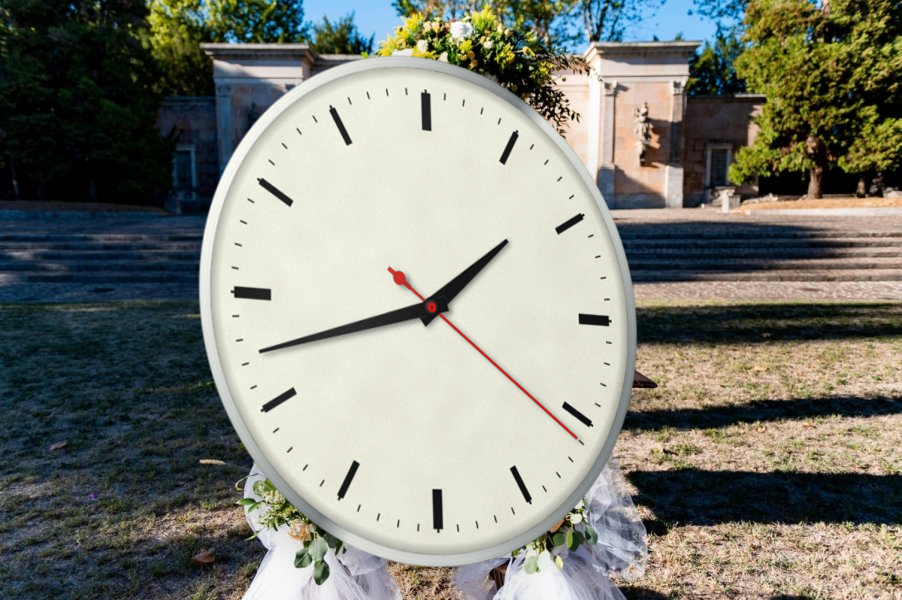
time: **1:42:21**
